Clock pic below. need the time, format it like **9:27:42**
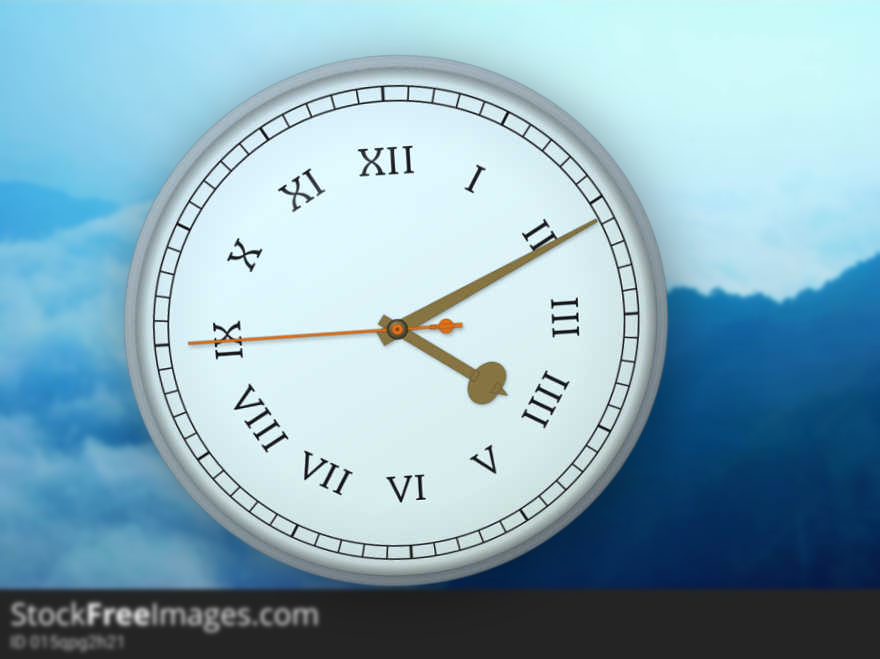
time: **4:10:45**
